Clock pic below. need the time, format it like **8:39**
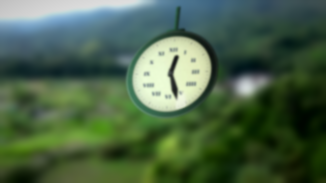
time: **12:27**
